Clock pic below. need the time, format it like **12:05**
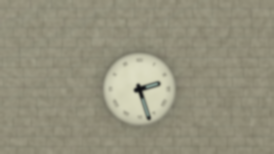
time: **2:27**
